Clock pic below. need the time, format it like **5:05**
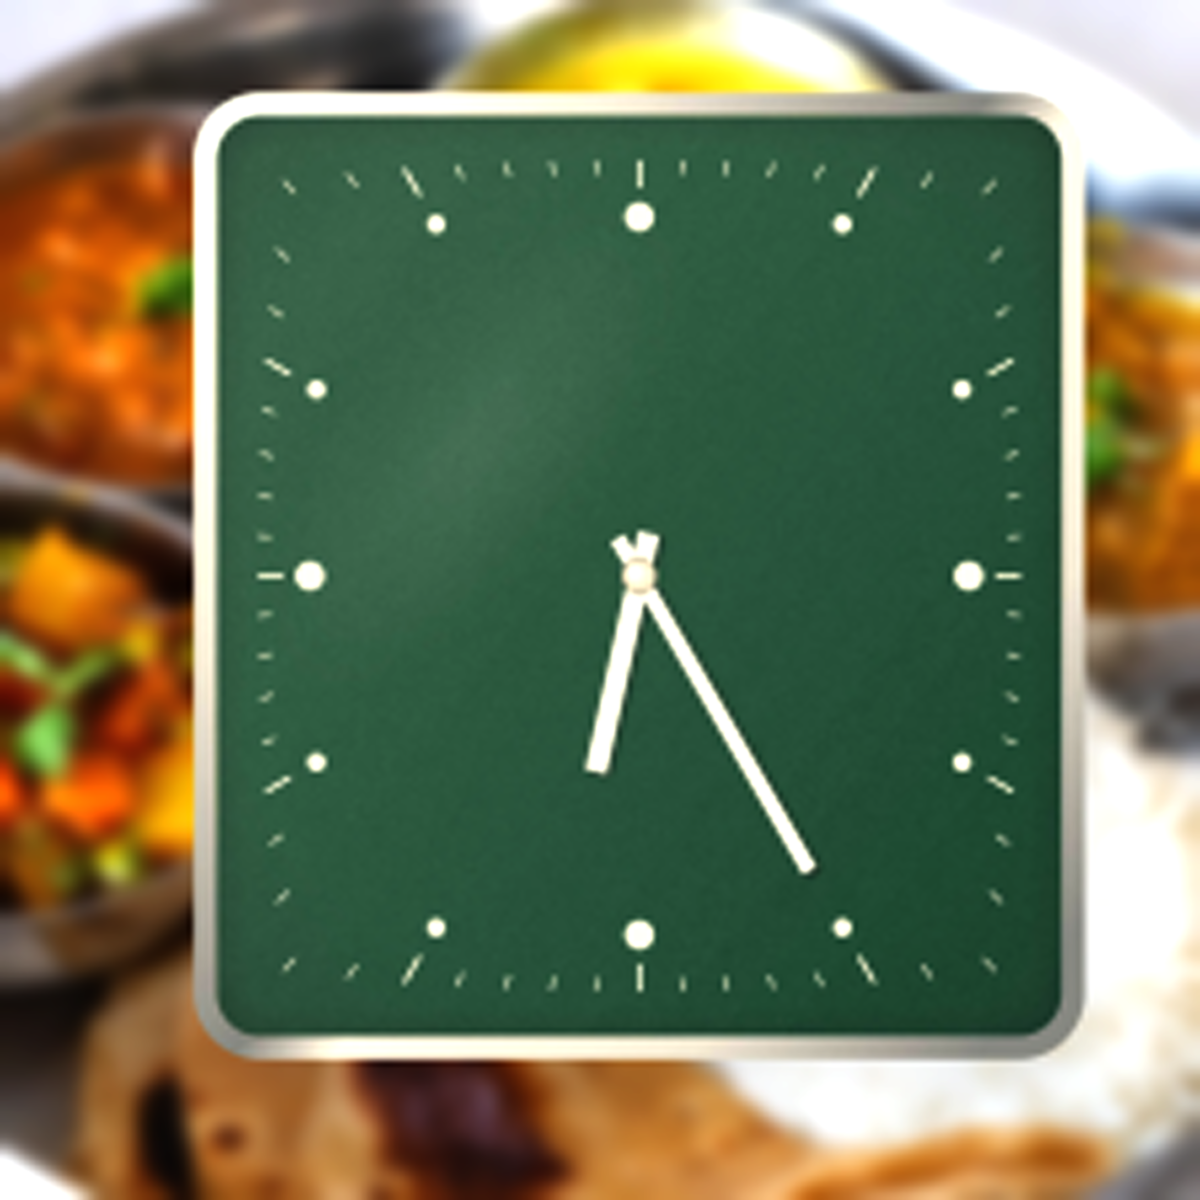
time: **6:25**
